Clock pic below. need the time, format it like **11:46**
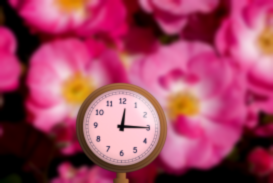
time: **12:15**
